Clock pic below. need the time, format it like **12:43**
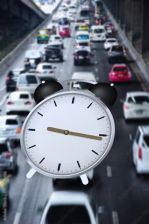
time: **9:16**
